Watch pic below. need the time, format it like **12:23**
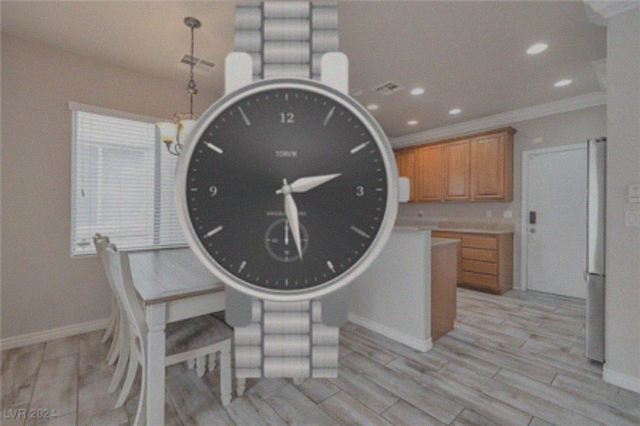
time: **2:28**
